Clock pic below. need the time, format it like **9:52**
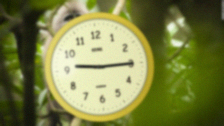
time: **9:15**
